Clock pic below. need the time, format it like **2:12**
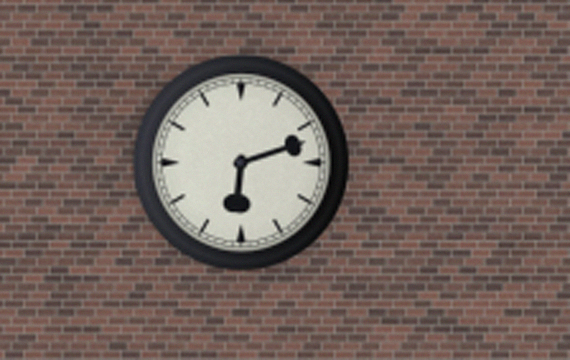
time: **6:12**
